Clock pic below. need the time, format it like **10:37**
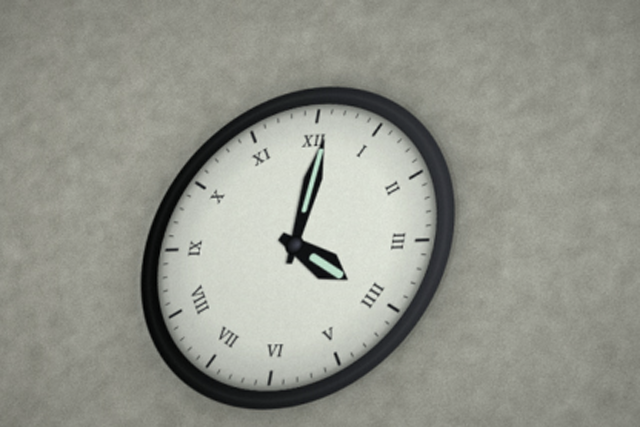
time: **4:01**
